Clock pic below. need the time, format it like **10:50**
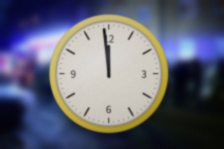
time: **11:59**
